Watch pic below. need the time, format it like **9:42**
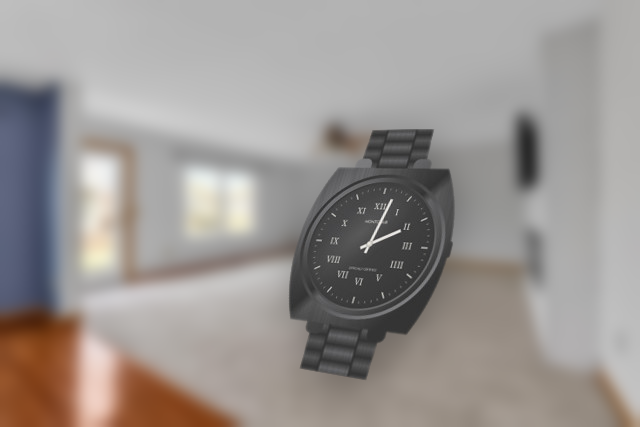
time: **2:02**
